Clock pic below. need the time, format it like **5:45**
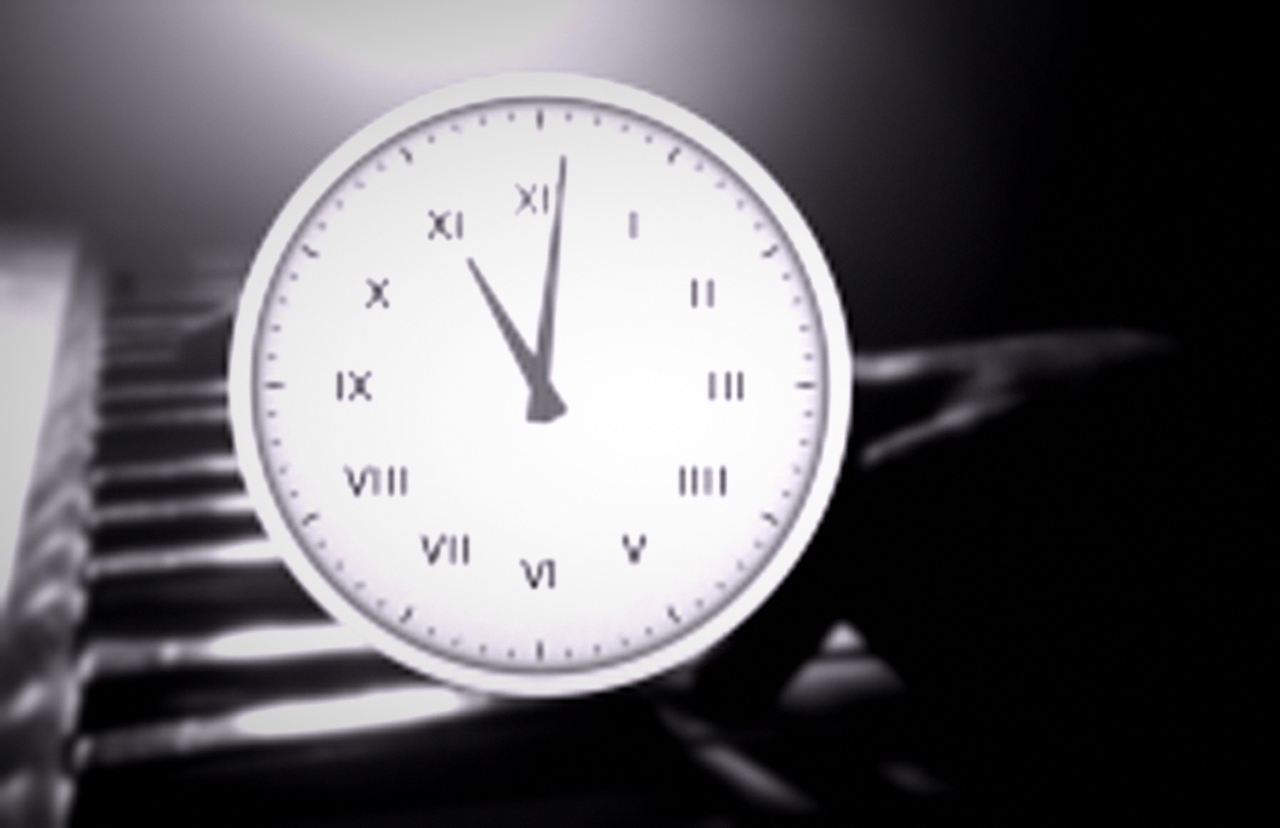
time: **11:01**
